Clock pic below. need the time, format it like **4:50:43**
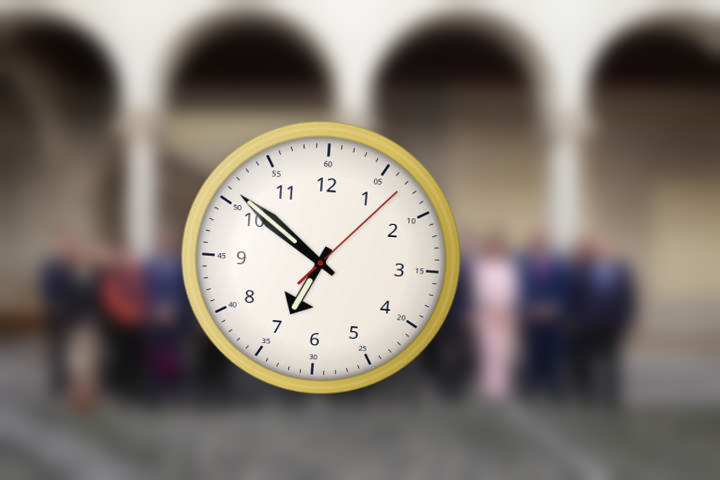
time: **6:51:07**
